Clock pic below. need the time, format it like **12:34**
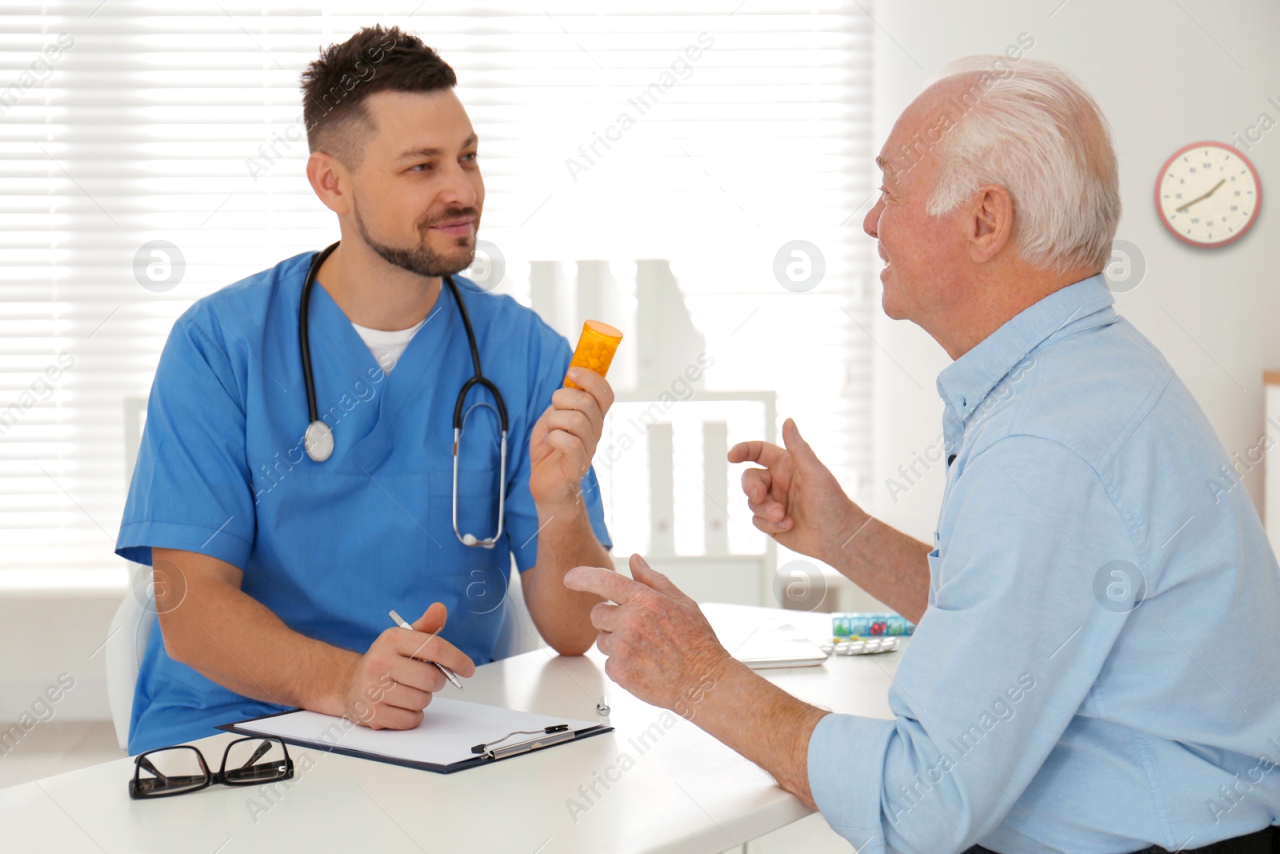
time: **1:41**
